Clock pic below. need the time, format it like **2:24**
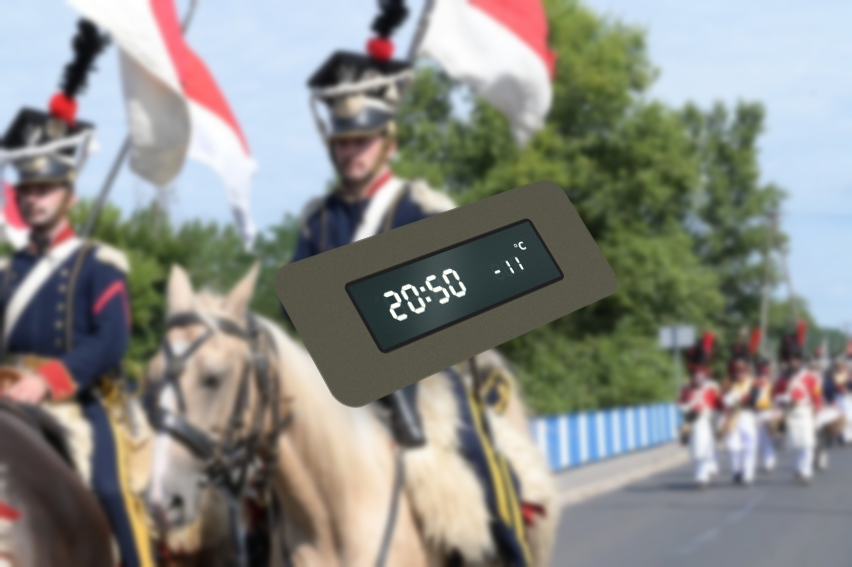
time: **20:50**
